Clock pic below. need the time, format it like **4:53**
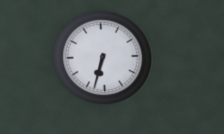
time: **6:33**
